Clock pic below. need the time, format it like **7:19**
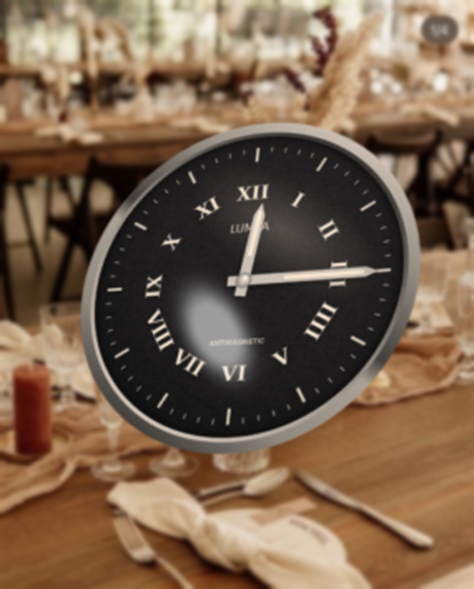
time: **12:15**
